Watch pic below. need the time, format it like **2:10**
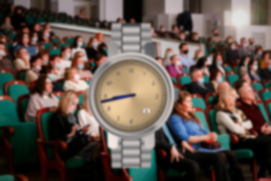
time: **8:43**
